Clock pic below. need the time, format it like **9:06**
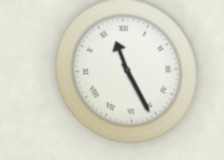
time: **11:26**
